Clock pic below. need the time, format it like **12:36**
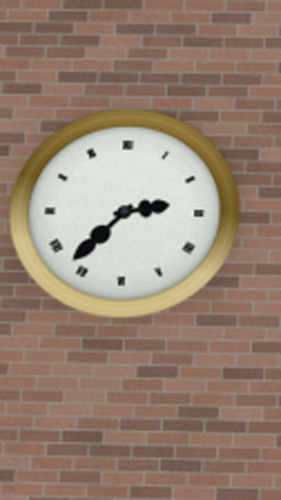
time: **2:37**
